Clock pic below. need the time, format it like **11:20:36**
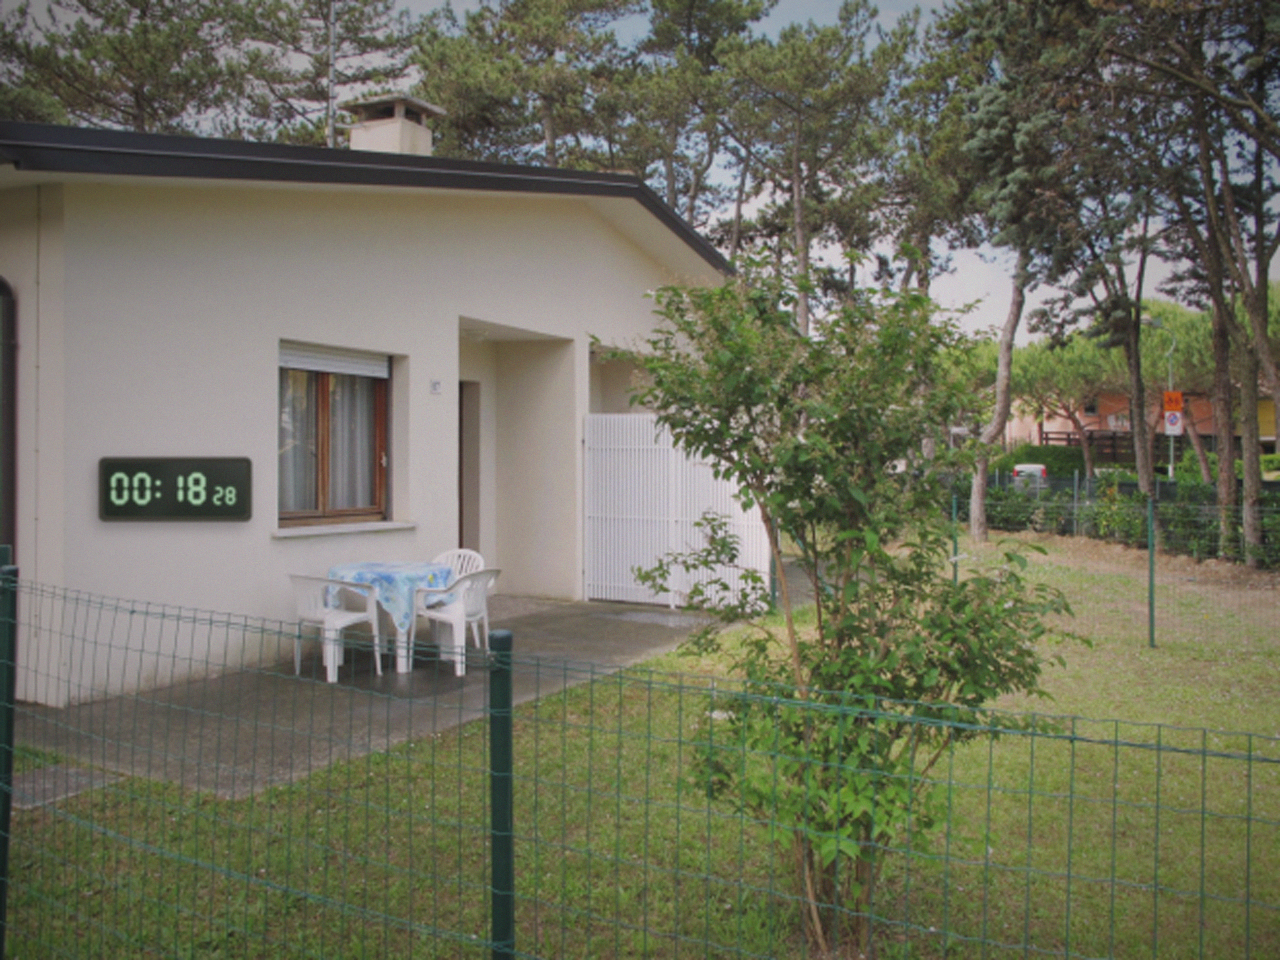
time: **0:18:28**
